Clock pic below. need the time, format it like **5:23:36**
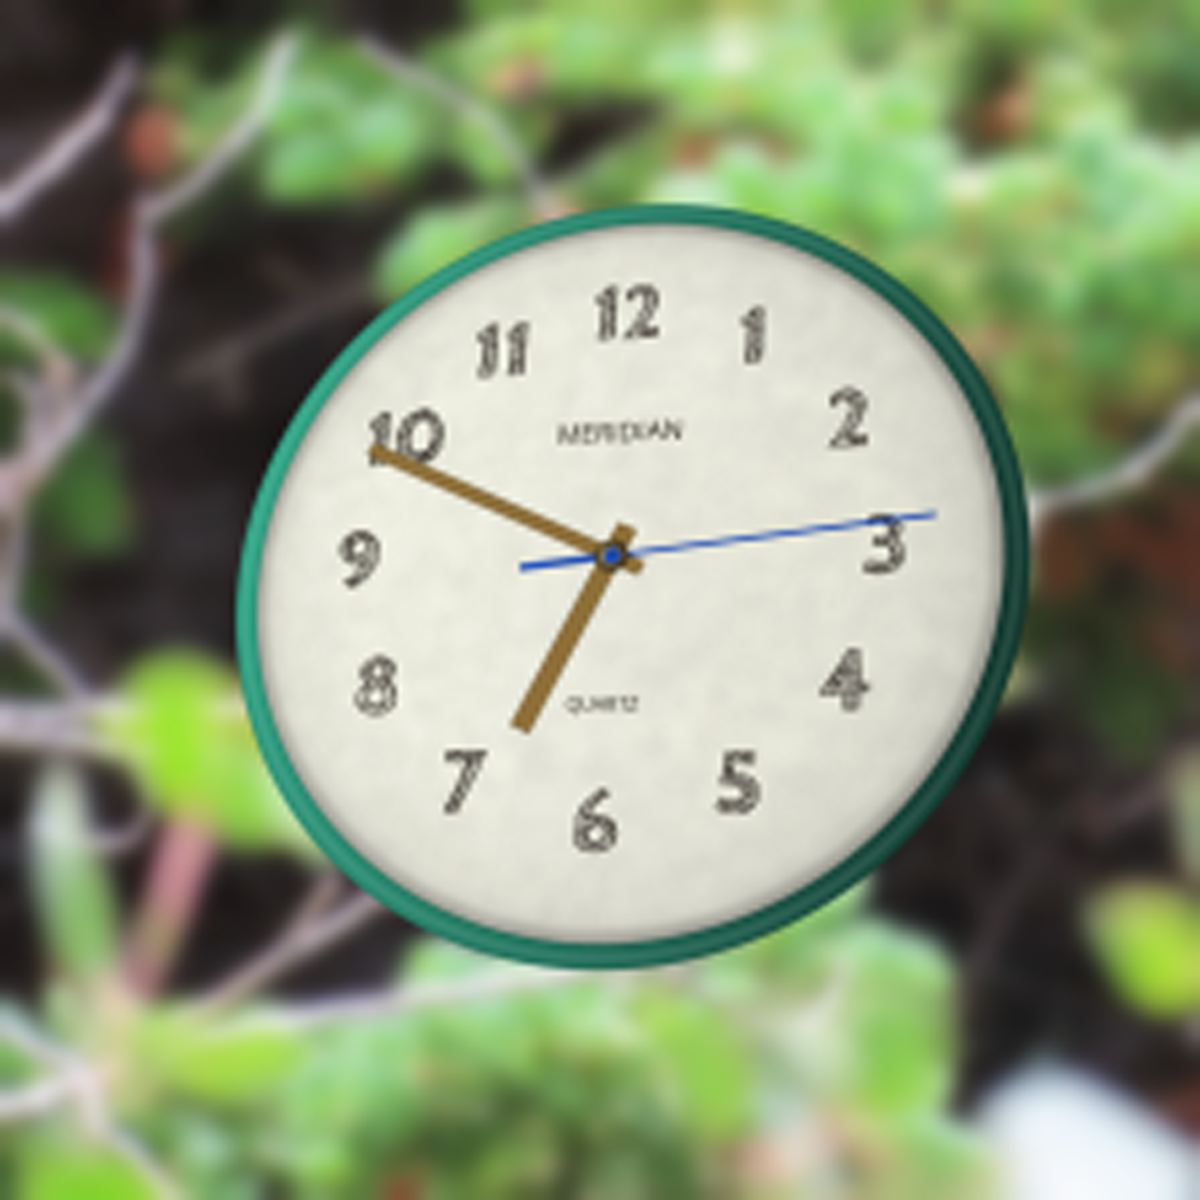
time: **6:49:14**
